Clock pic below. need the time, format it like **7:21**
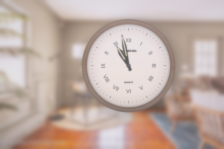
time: **10:58**
